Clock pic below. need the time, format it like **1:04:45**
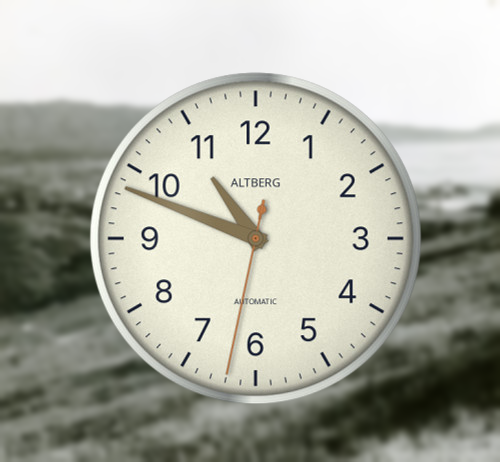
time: **10:48:32**
